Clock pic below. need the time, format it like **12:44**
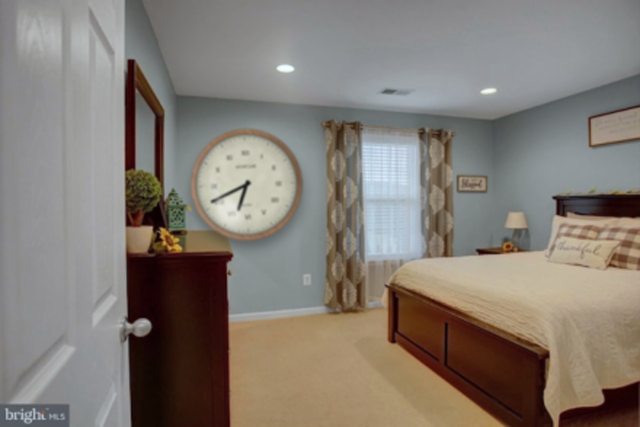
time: **6:41**
